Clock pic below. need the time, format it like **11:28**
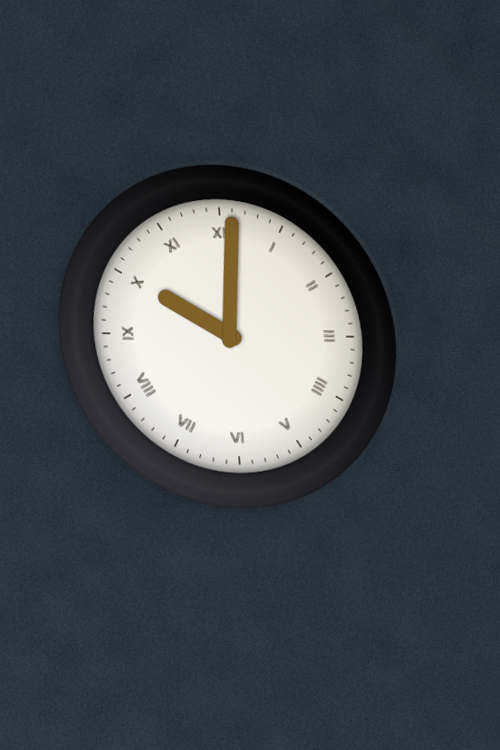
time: **10:01**
